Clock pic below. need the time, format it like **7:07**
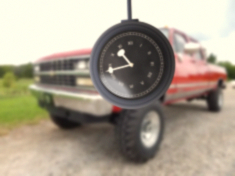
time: **10:43**
